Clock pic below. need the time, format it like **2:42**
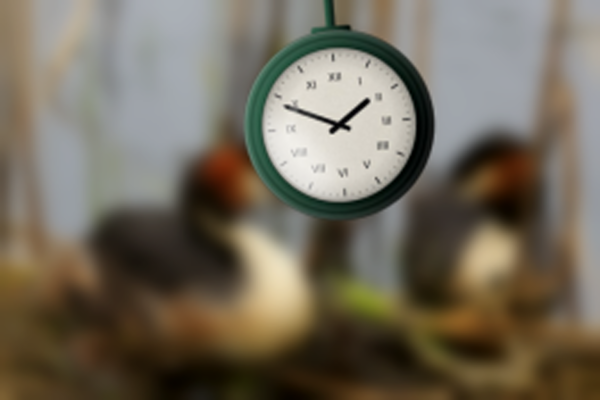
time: **1:49**
